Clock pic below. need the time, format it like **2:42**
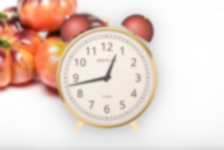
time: **12:43**
